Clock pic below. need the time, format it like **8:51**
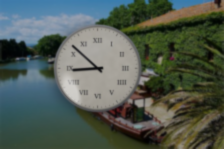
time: **8:52**
